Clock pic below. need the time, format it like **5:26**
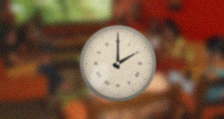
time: **2:00**
